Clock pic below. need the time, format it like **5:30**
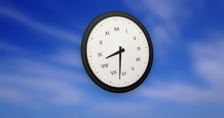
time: **8:32**
